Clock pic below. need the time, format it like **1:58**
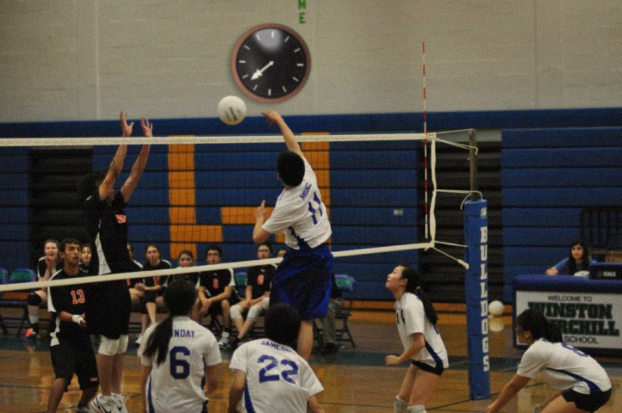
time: **7:38**
